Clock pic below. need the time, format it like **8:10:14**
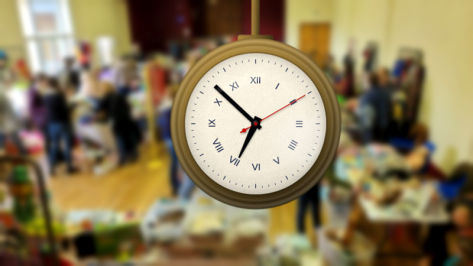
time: **6:52:10**
